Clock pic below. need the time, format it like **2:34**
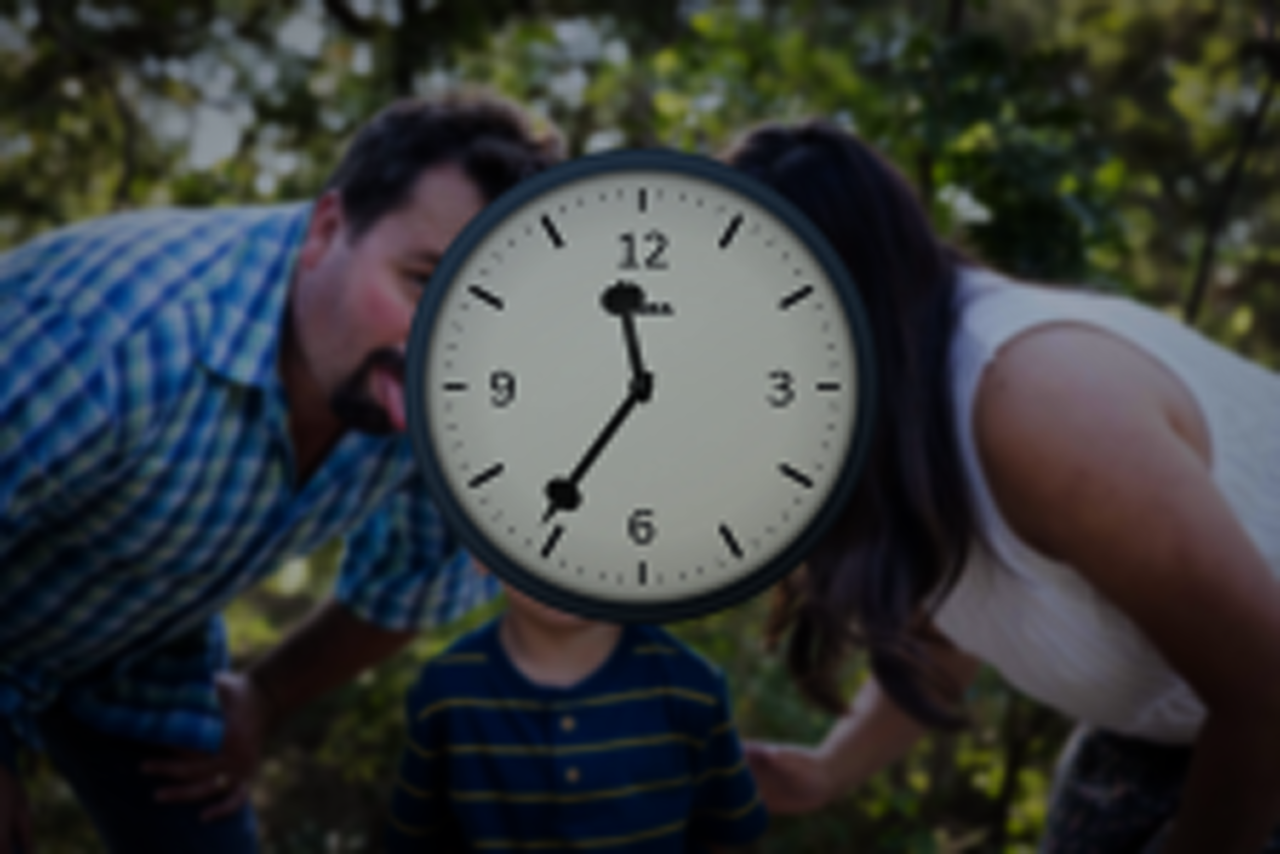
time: **11:36**
